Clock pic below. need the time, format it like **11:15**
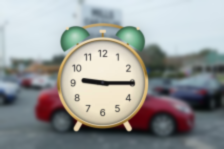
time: **9:15**
